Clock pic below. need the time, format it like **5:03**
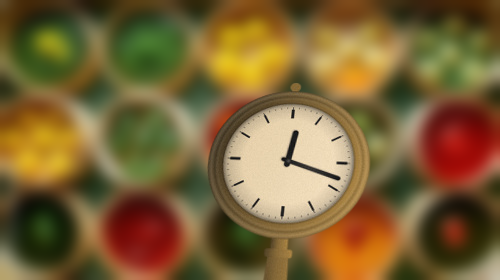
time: **12:18**
